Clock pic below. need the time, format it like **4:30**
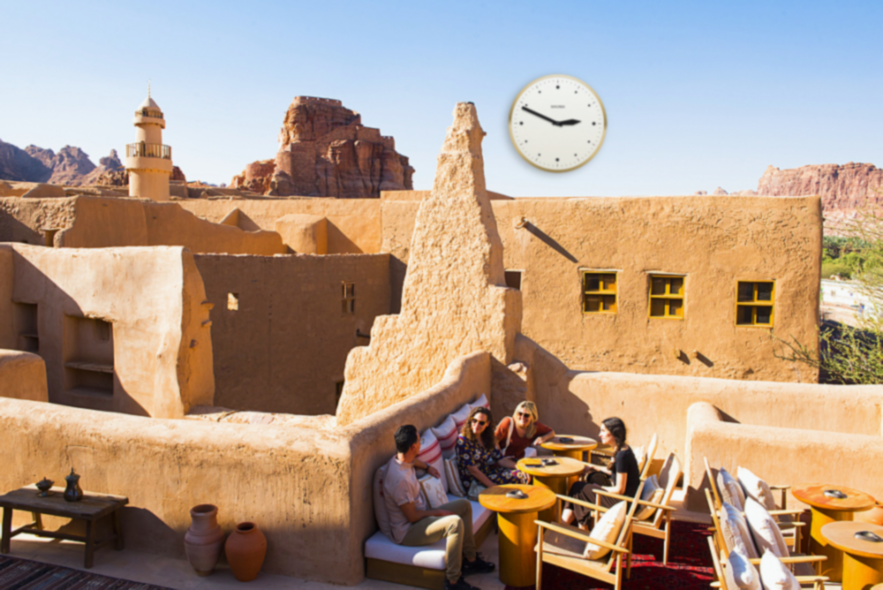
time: **2:49**
